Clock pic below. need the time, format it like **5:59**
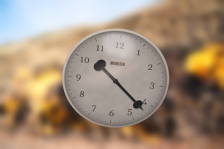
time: **10:22**
